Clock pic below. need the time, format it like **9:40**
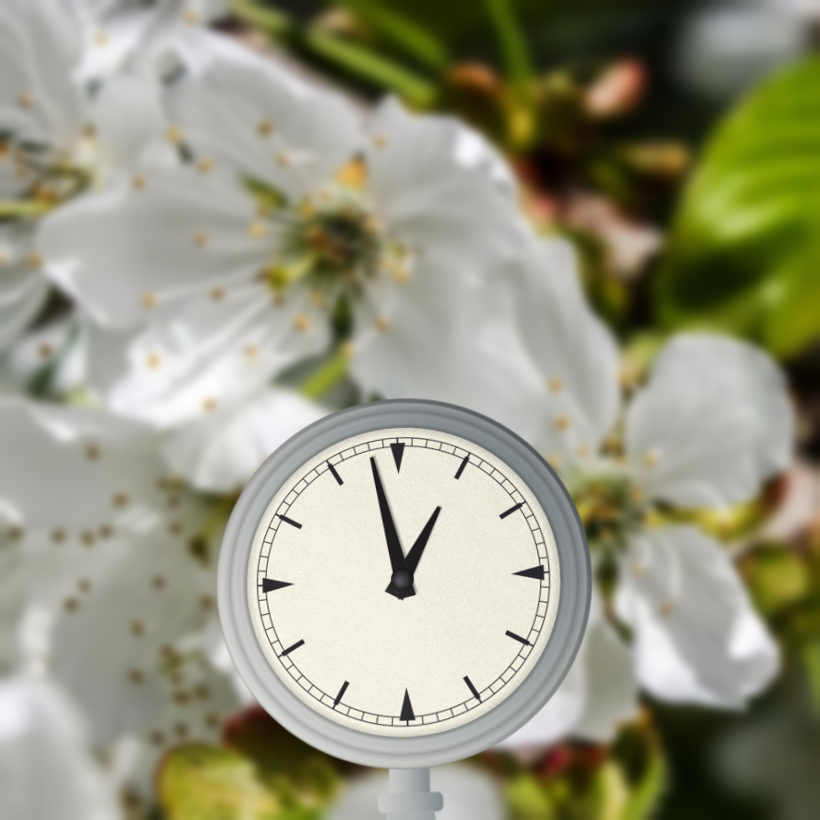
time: **12:58**
